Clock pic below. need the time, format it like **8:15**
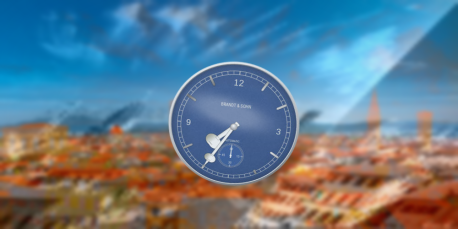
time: **7:35**
